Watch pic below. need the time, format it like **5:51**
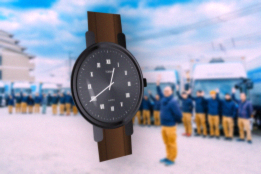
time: **12:40**
